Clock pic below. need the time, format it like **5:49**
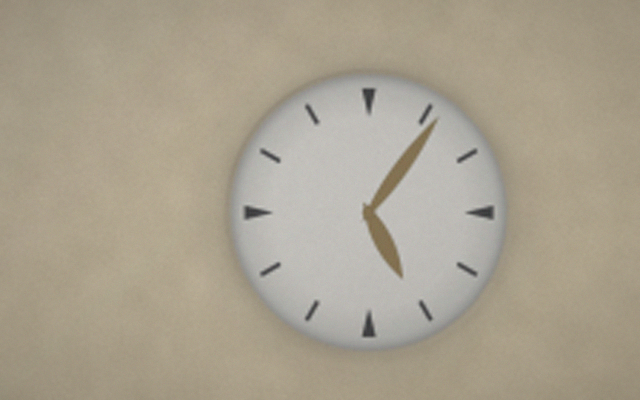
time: **5:06**
